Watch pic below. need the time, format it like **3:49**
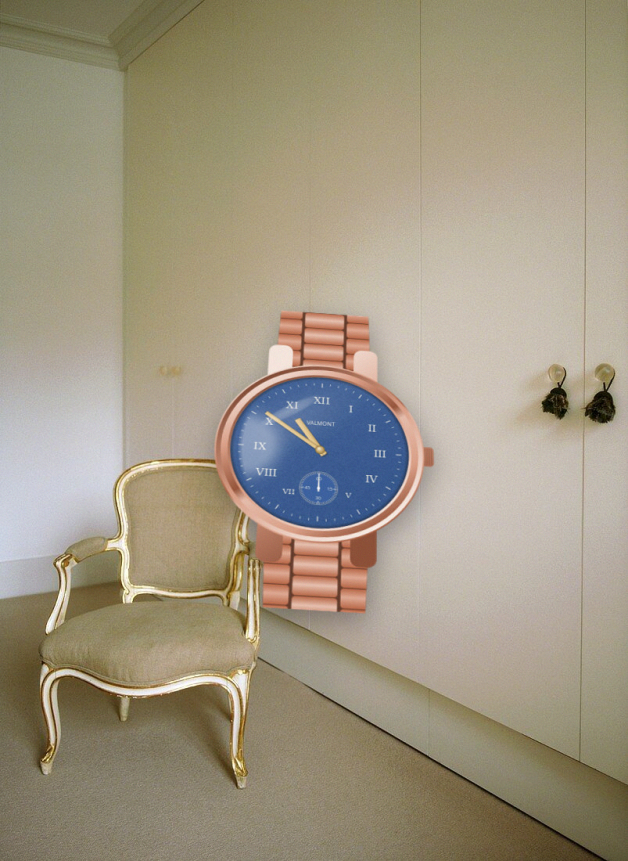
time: **10:51**
